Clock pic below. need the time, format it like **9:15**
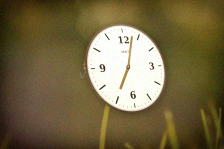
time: **7:03**
